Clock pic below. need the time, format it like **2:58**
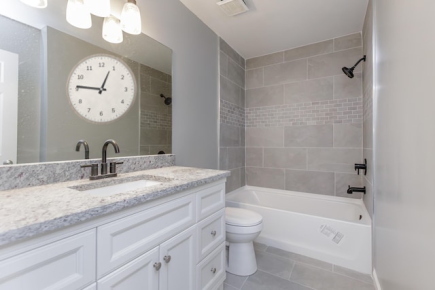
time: **12:46**
